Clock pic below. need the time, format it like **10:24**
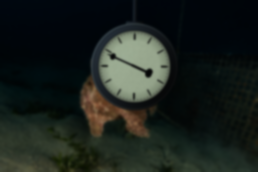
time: **3:49**
